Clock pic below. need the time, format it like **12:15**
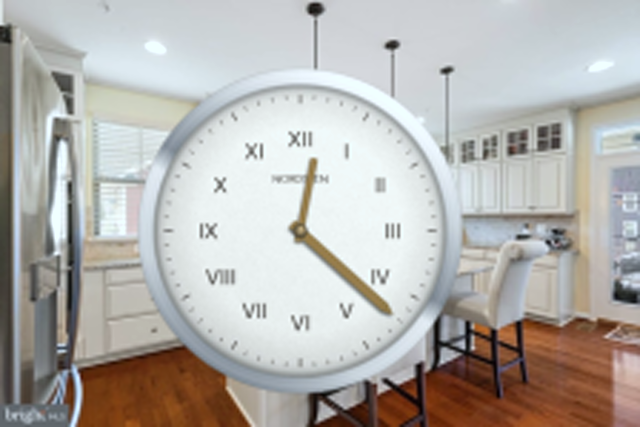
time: **12:22**
